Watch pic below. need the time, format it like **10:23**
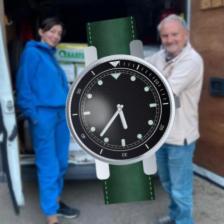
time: **5:37**
